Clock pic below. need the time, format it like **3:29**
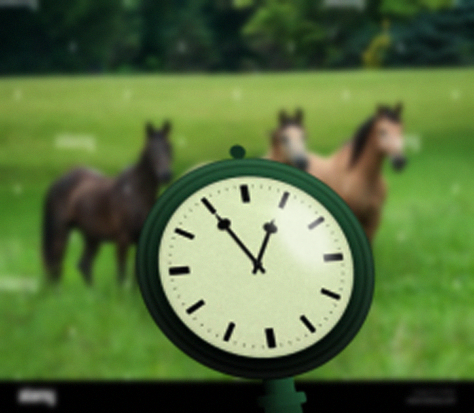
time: **12:55**
